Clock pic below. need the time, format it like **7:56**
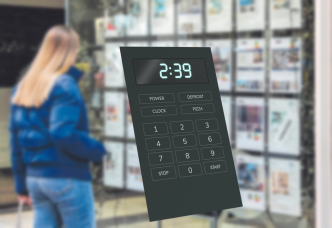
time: **2:39**
